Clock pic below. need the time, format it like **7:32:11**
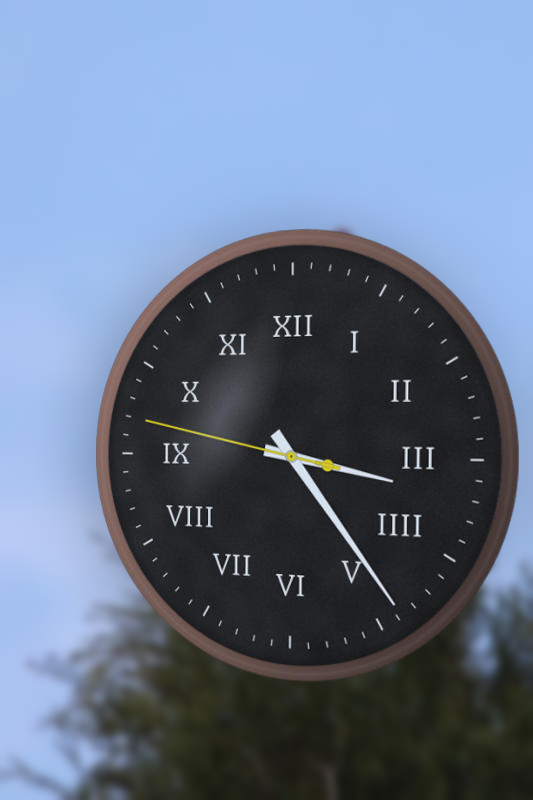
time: **3:23:47**
